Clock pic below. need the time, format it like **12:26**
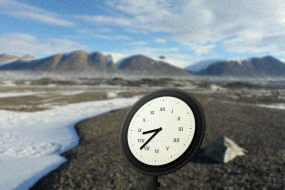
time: **8:37**
